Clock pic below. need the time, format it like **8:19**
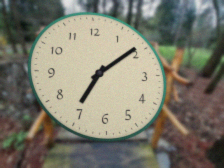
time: **7:09**
